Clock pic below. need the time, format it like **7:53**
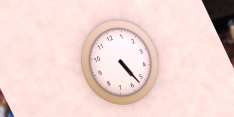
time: **5:27**
